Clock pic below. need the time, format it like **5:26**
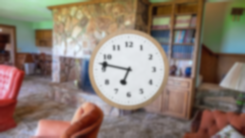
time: **6:47**
